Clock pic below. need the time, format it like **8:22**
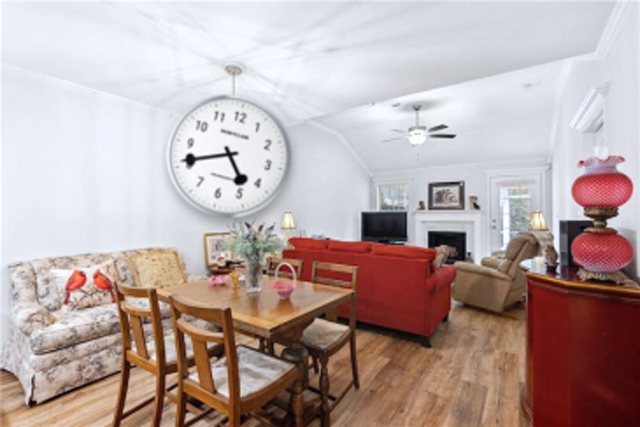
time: **4:41**
